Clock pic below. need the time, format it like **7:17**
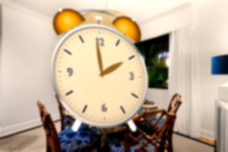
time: **1:59**
